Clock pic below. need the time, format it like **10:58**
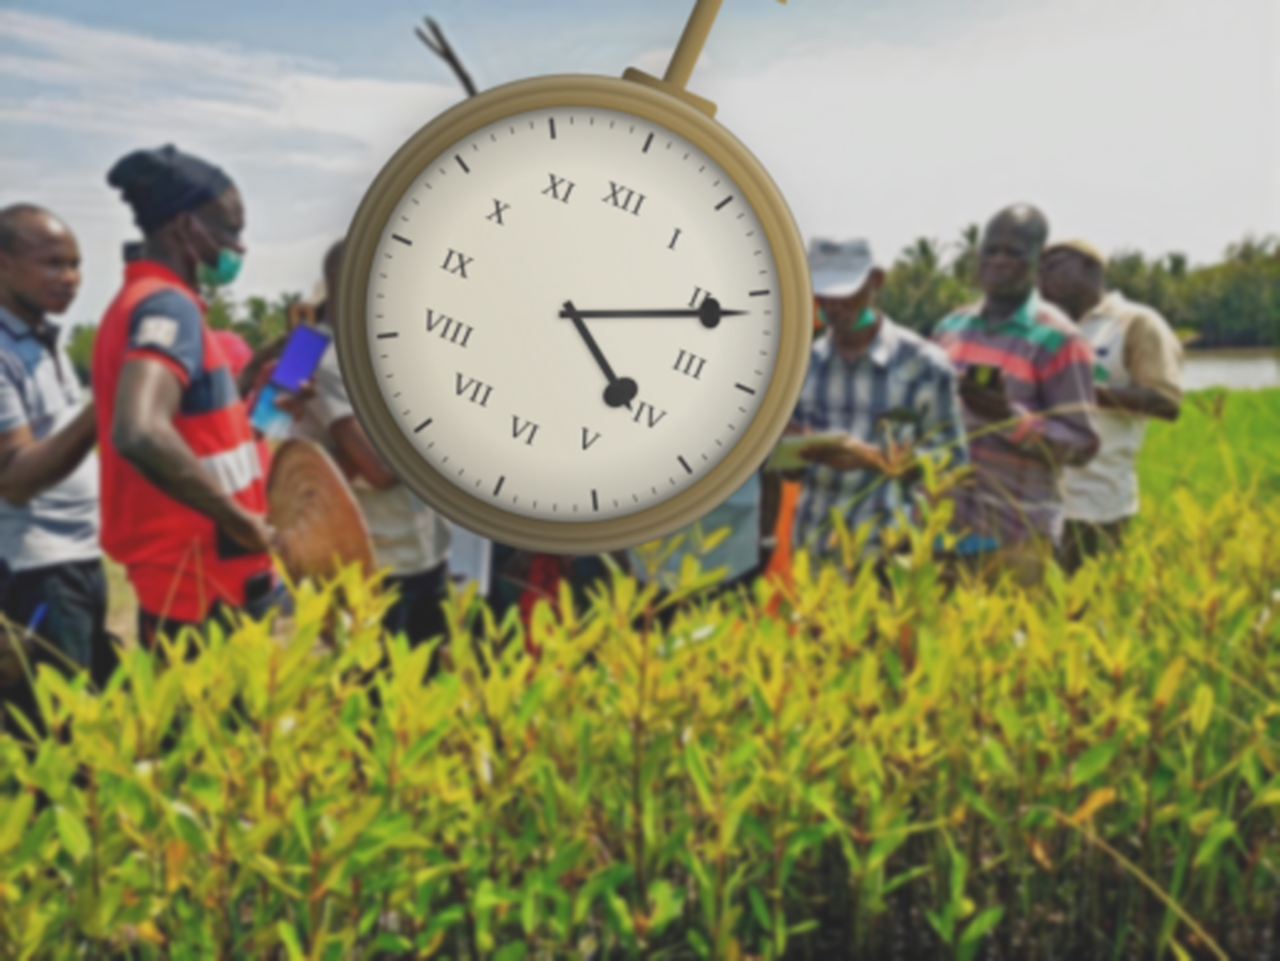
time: **4:11**
